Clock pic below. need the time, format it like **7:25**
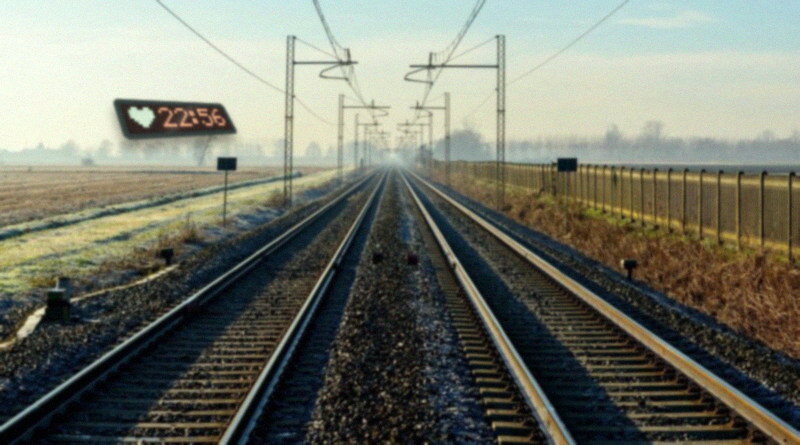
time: **22:56**
